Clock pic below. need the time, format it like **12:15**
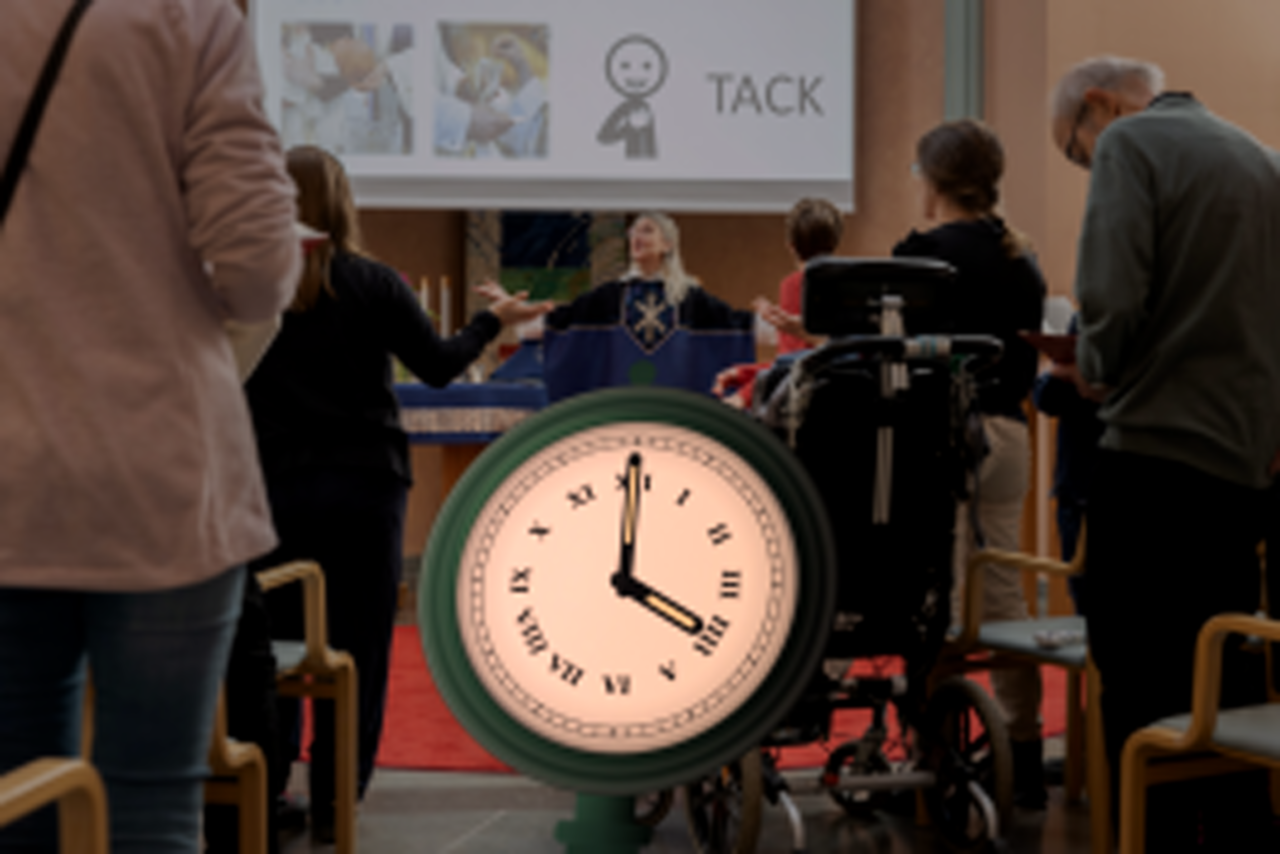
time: **4:00**
